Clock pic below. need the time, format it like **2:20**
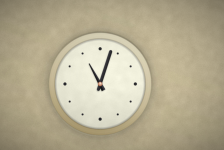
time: **11:03**
